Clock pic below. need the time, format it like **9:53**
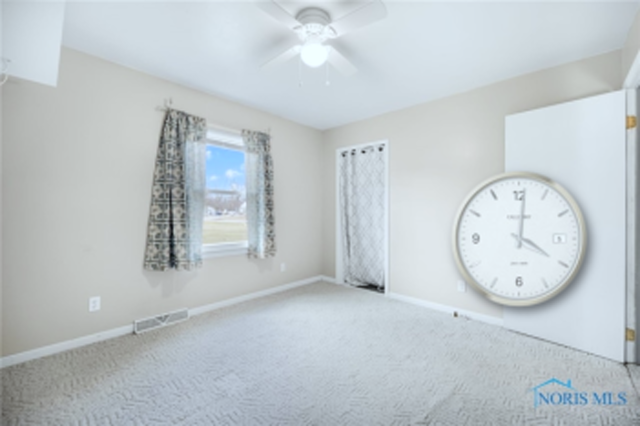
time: **4:01**
